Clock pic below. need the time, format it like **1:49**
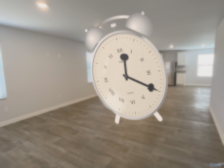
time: **12:20**
